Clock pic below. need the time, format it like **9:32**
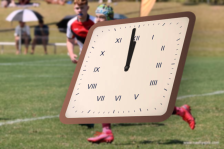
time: **11:59**
